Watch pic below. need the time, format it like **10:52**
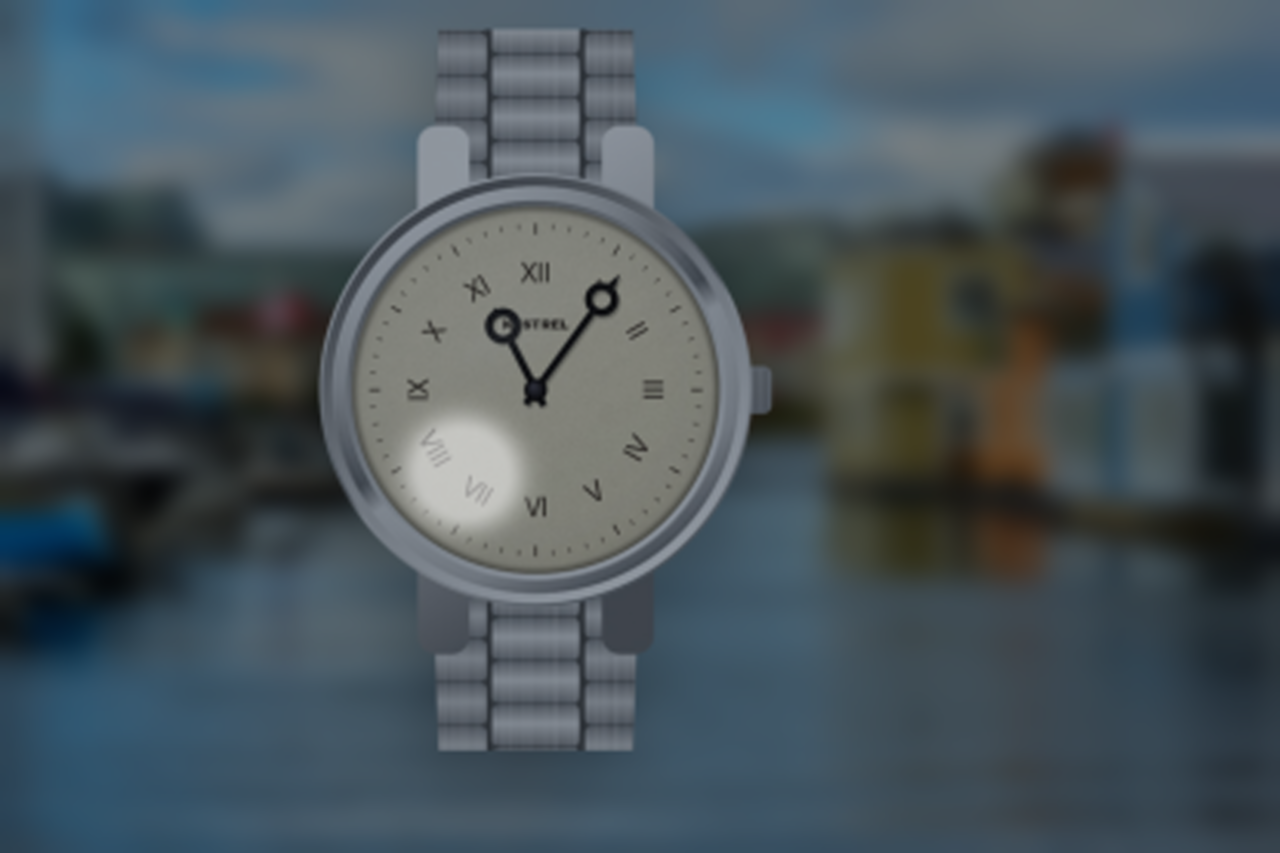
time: **11:06**
